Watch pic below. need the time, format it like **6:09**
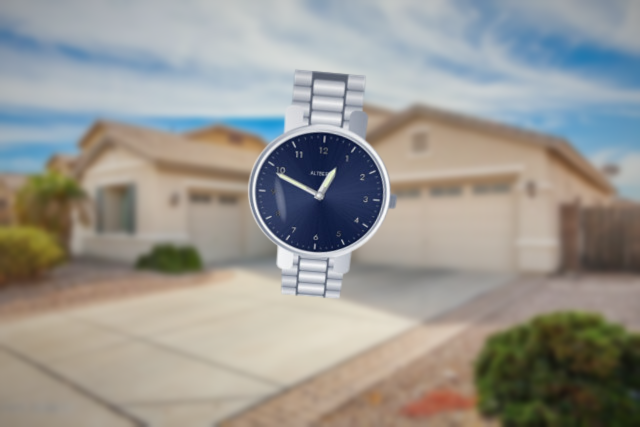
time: **12:49**
